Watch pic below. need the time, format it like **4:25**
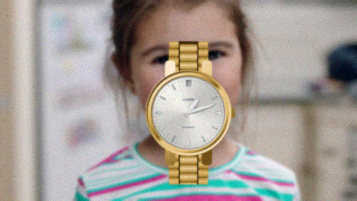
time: **1:12**
